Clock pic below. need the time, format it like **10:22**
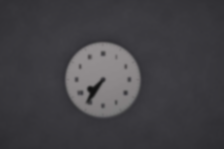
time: **7:36**
